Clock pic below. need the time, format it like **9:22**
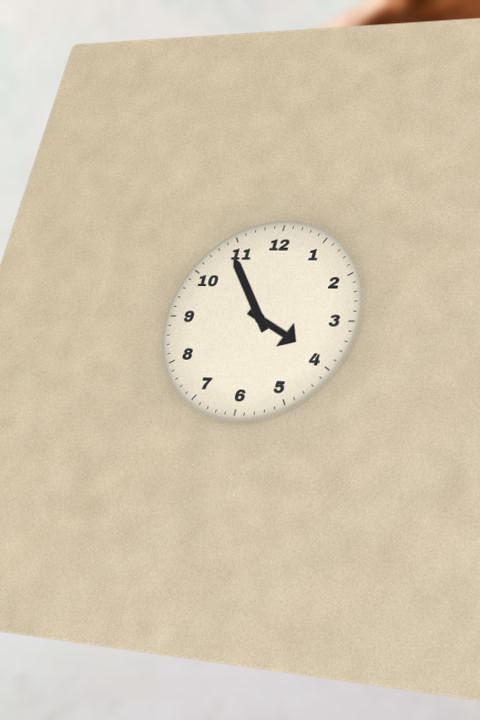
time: **3:54**
